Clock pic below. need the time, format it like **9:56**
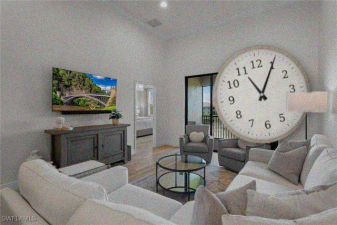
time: **11:05**
